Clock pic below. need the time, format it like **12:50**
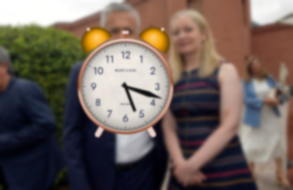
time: **5:18**
